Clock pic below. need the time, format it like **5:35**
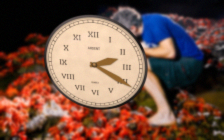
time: **2:20**
